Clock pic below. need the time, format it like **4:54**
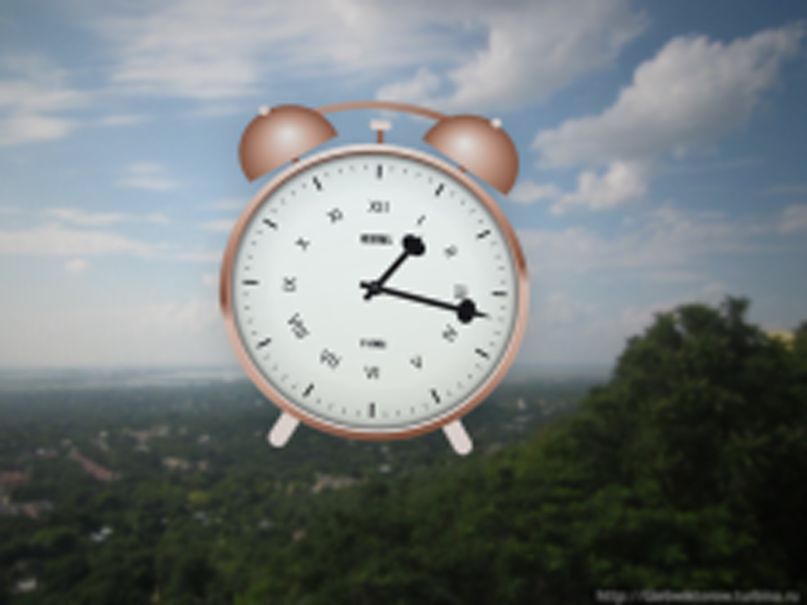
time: **1:17**
